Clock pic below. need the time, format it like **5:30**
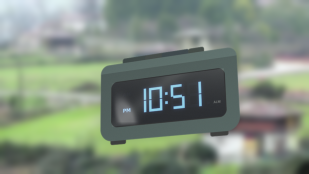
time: **10:51**
